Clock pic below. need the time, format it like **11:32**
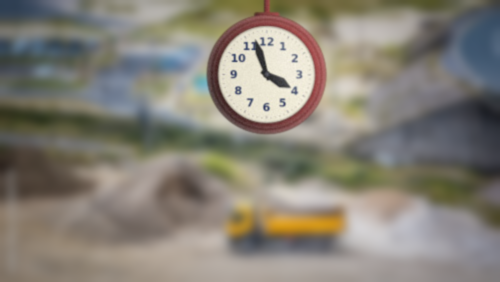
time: **3:57**
